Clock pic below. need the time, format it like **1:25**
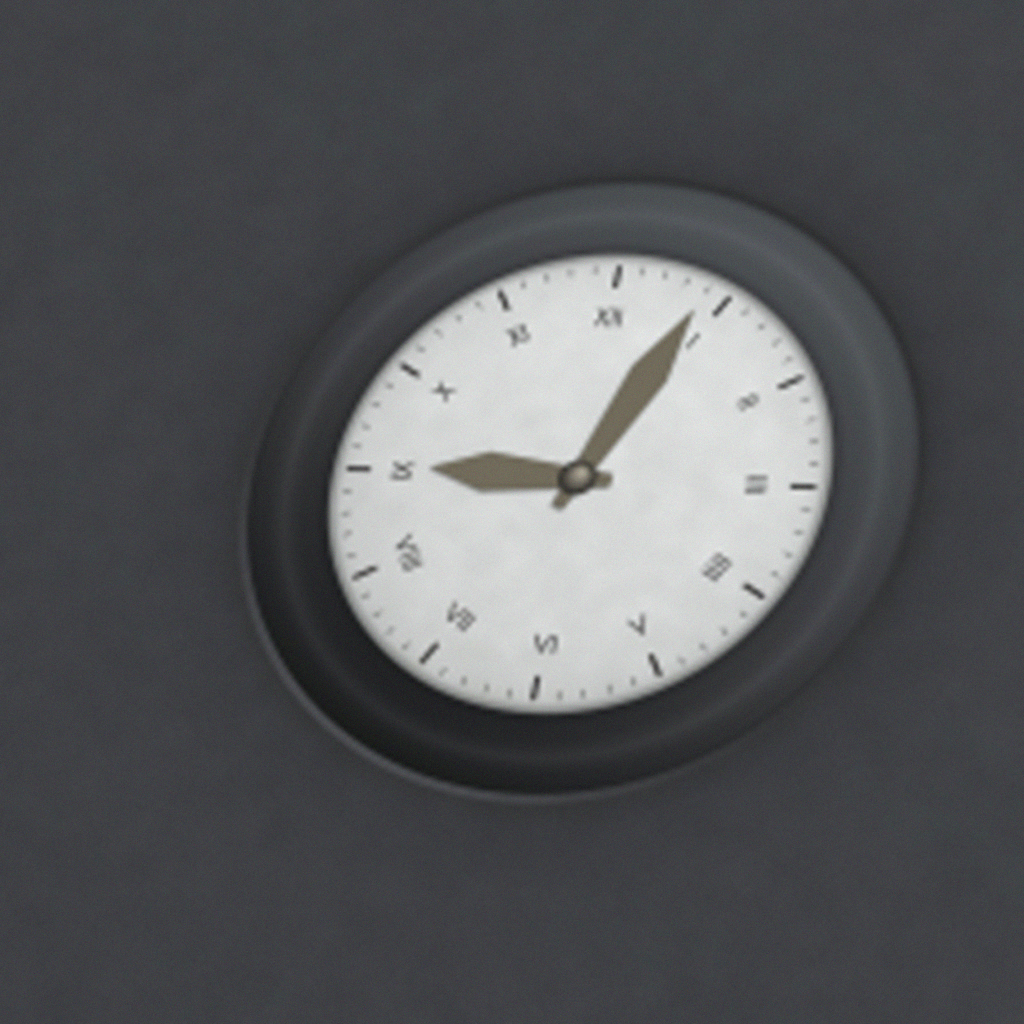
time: **9:04**
